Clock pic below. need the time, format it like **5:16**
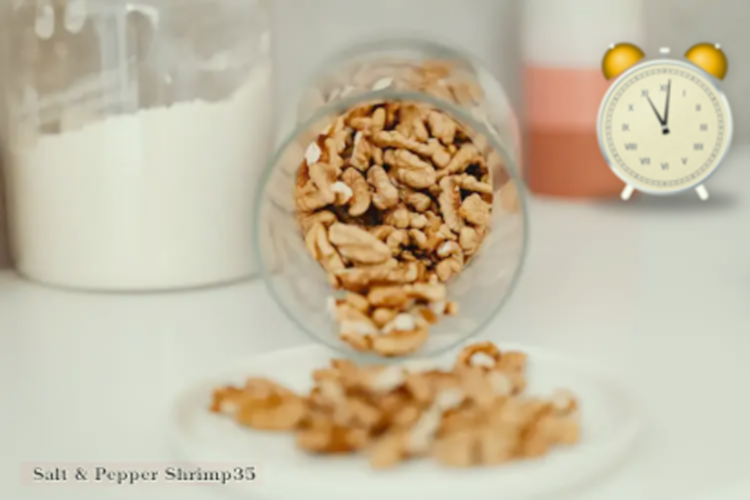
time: **11:01**
